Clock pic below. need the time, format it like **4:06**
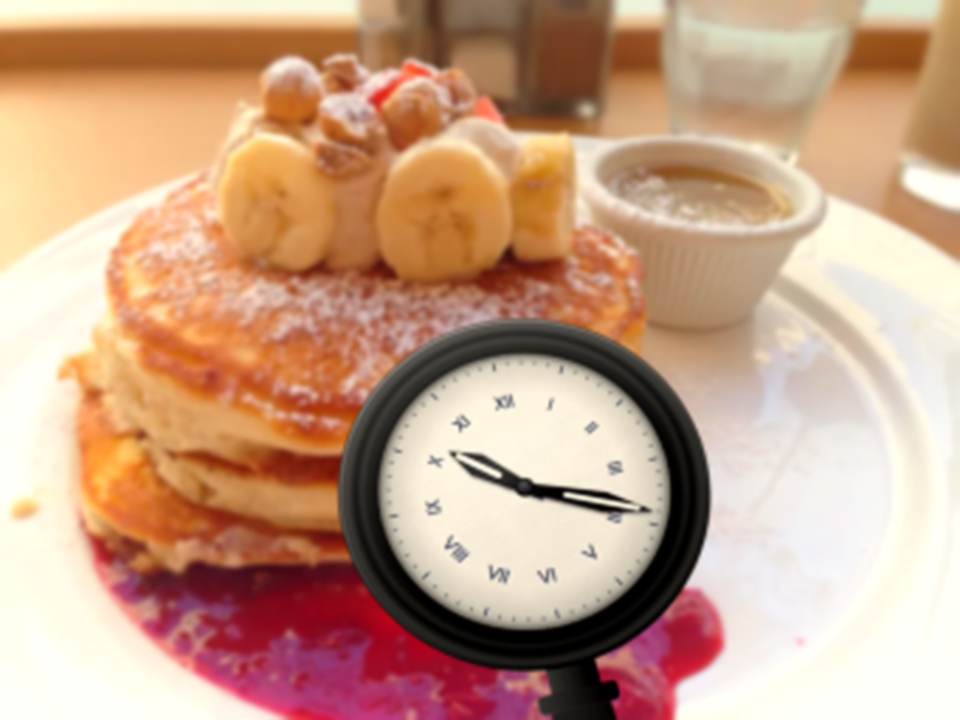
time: **10:19**
